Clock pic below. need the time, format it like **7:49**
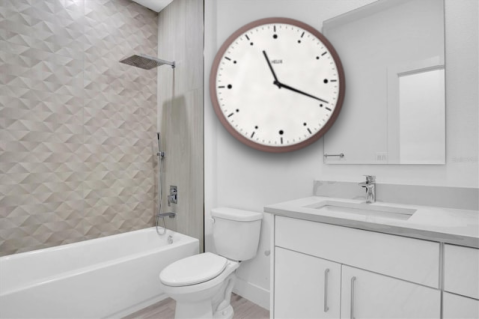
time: **11:19**
